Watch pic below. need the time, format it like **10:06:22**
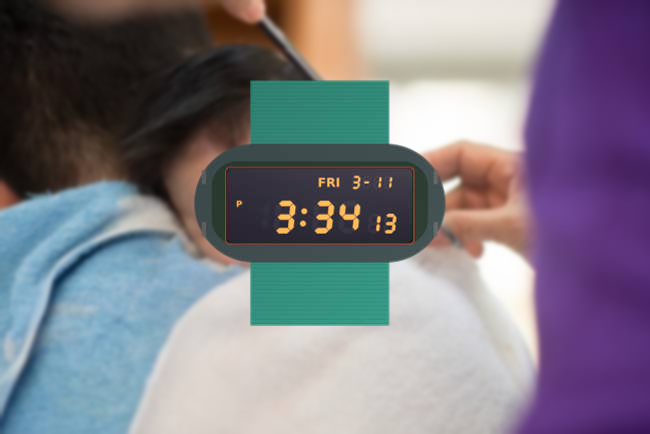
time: **3:34:13**
